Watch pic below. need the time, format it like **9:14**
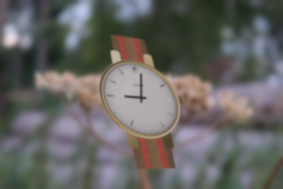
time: **9:02**
